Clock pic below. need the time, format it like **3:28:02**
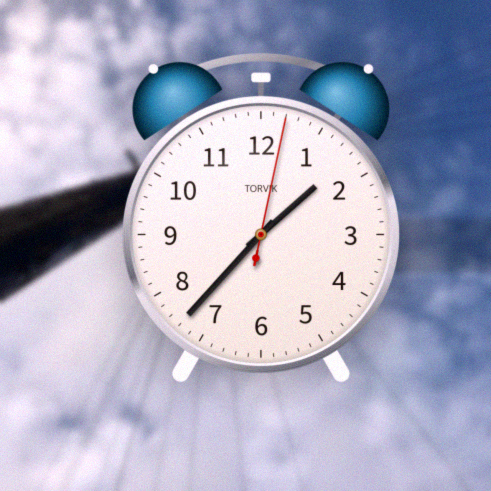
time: **1:37:02**
